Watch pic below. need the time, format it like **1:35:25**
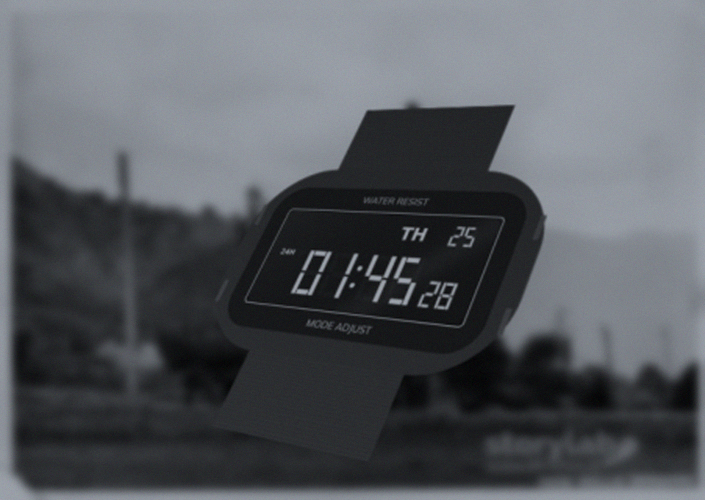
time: **1:45:28**
